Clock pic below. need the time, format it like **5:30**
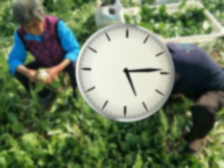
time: **5:14**
